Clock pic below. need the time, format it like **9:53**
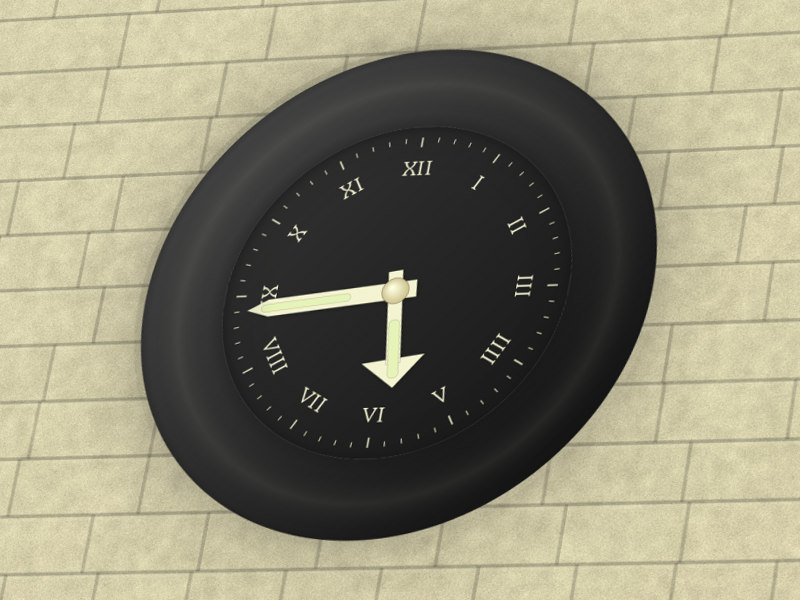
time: **5:44**
